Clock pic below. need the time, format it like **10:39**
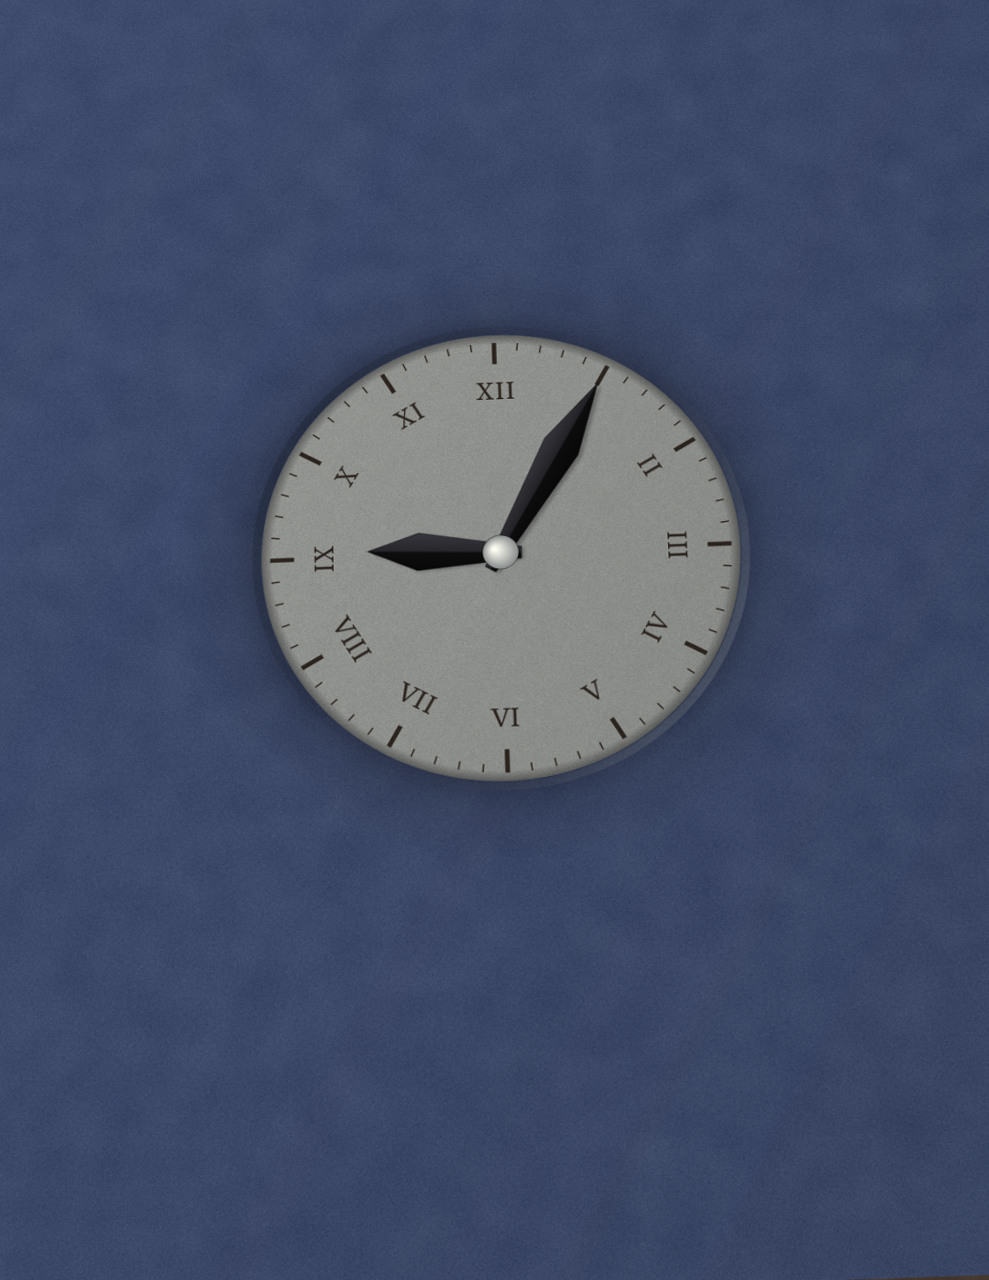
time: **9:05**
